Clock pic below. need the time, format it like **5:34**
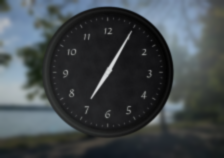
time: **7:05**
